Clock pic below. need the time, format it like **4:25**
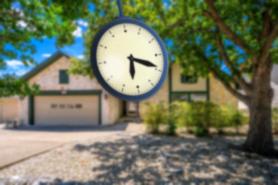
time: **6:19**
